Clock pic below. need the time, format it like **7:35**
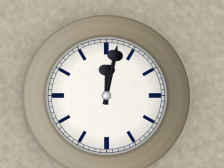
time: **12:02**
